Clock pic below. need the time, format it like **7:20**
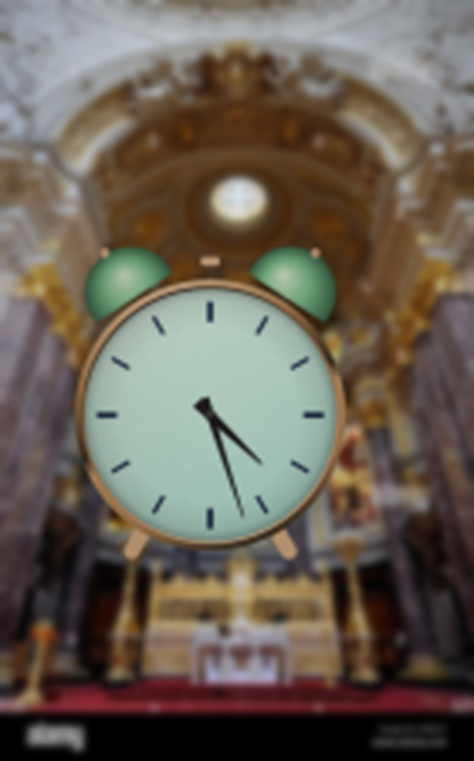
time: **4:27**
